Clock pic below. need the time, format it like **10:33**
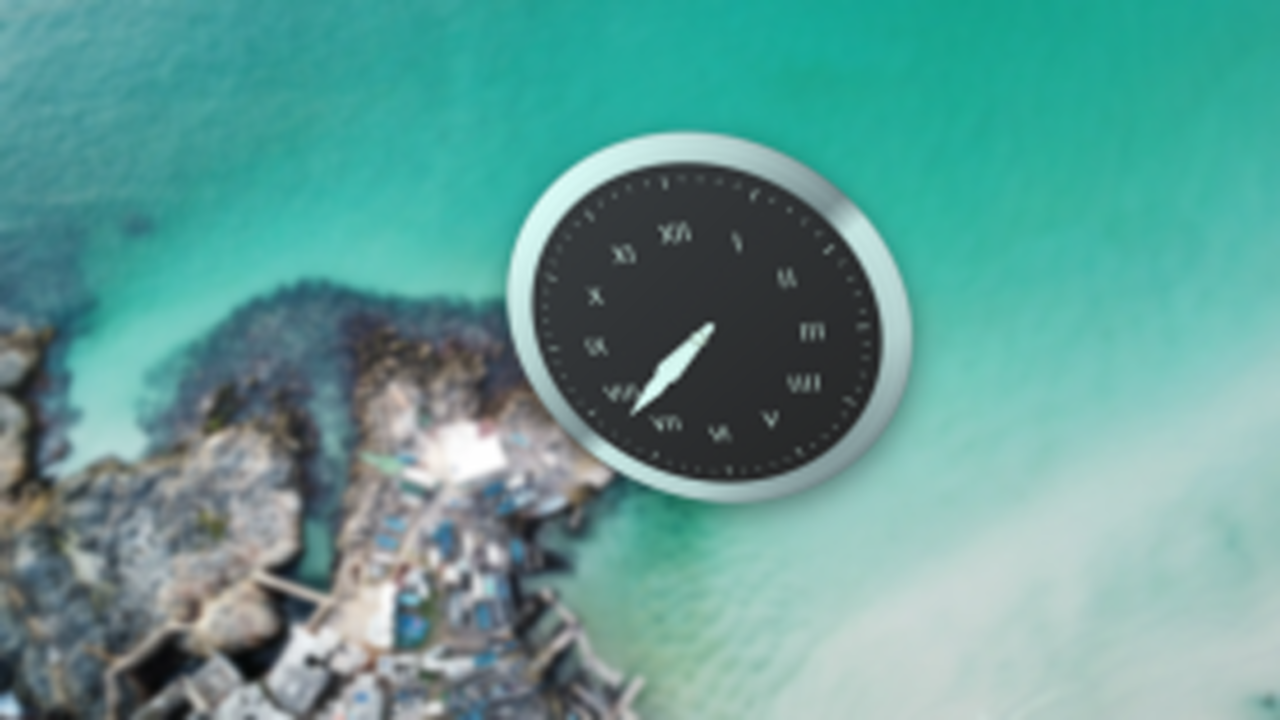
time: **7:38**
